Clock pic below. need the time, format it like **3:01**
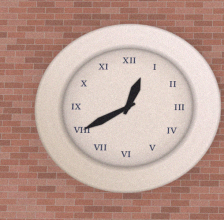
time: **12:40**
